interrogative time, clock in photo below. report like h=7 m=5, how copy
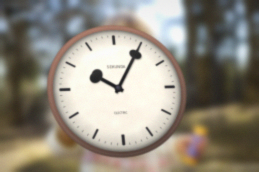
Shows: h=10 m=5
